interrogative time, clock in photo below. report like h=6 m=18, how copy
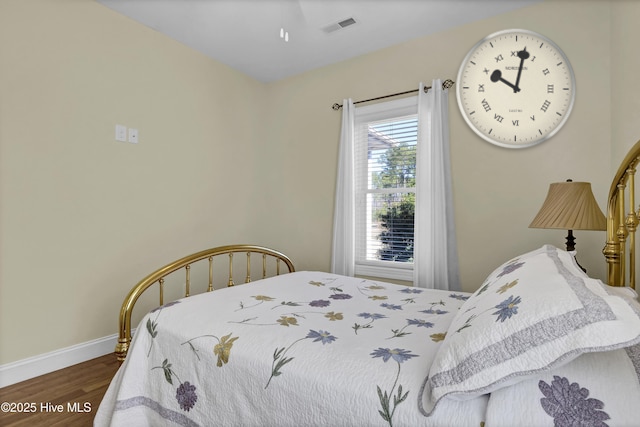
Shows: h=10 m=2
